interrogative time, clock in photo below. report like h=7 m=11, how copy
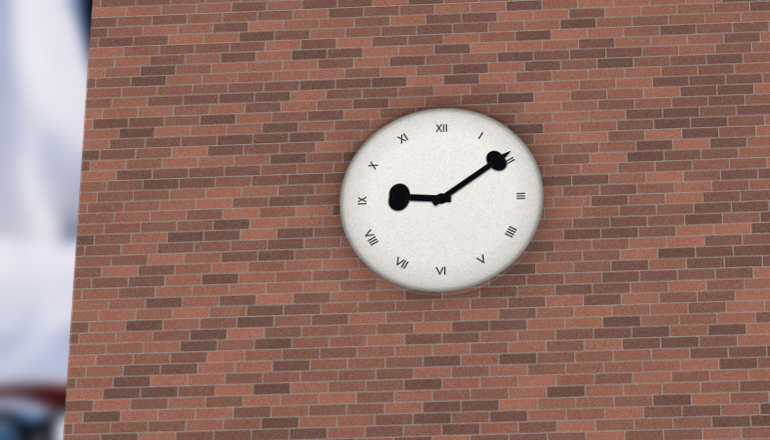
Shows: h=9 m=9
